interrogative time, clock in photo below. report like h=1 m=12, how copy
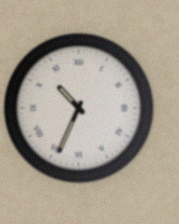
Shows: h=10 m=34
